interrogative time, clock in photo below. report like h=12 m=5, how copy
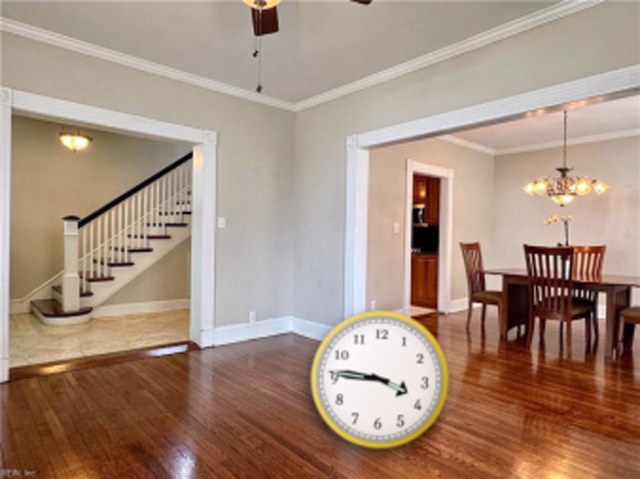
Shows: h=3 m=46
